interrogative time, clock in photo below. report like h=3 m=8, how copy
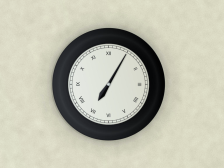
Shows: h=7 m=5
